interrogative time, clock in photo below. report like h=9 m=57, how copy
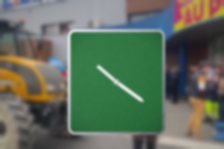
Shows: h=10 m=21
